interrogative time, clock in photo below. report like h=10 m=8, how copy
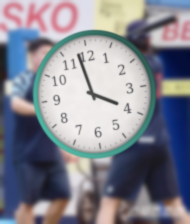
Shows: h=3 m=58
